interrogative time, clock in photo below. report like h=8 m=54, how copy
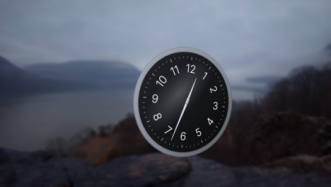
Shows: h=12 m=33
